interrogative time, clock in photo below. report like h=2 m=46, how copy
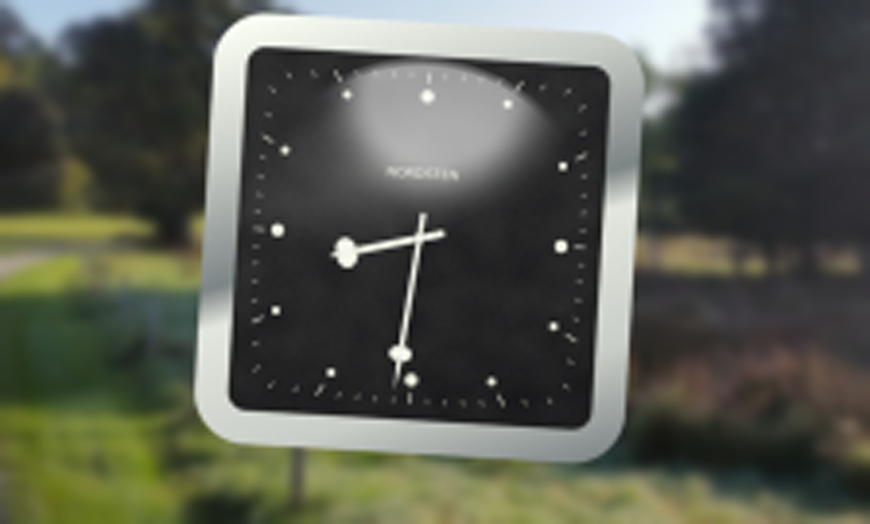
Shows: h=8 m=31
